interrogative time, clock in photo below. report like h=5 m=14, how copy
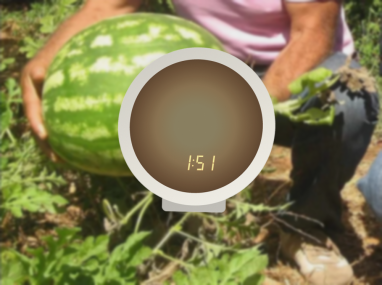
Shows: h=1 m=51
